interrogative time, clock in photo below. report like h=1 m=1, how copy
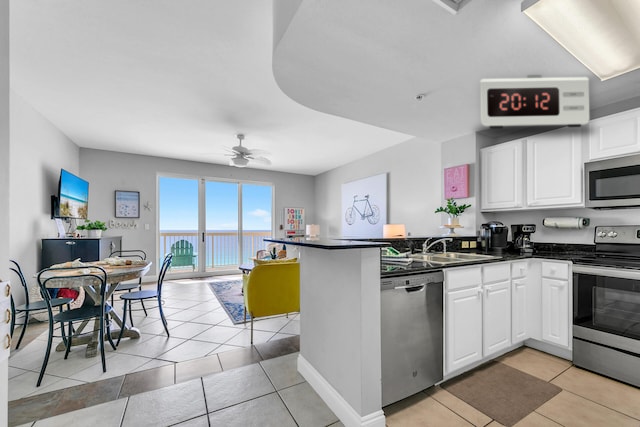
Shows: h=20 m=12
